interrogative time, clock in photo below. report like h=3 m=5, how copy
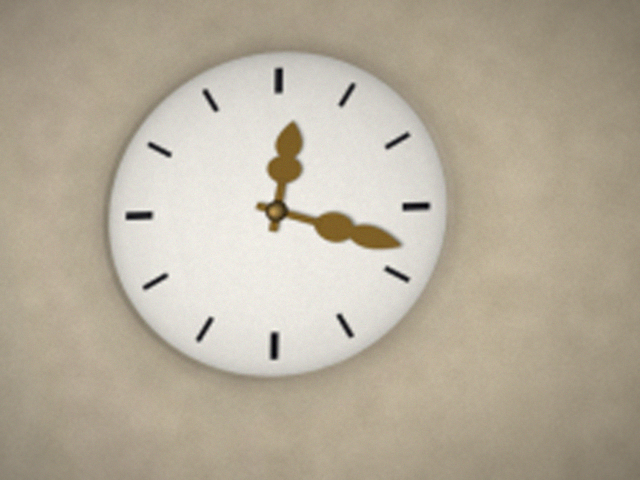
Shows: h=12 m=18
